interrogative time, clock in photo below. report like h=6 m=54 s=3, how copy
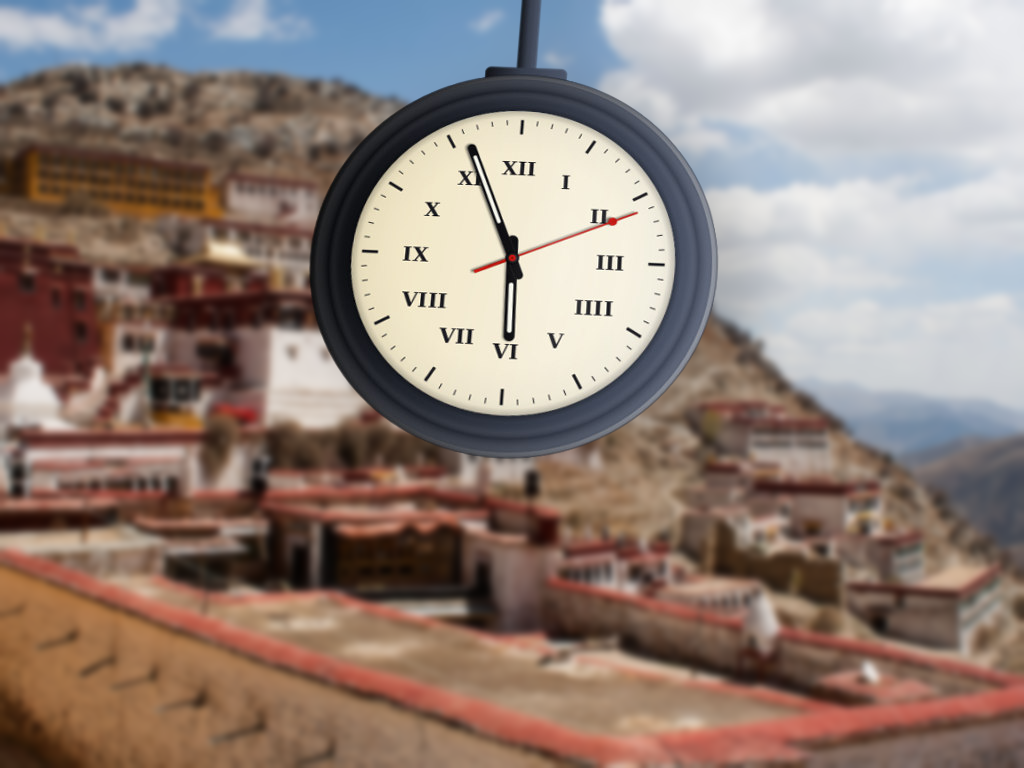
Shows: h=5 m=56 s=11
